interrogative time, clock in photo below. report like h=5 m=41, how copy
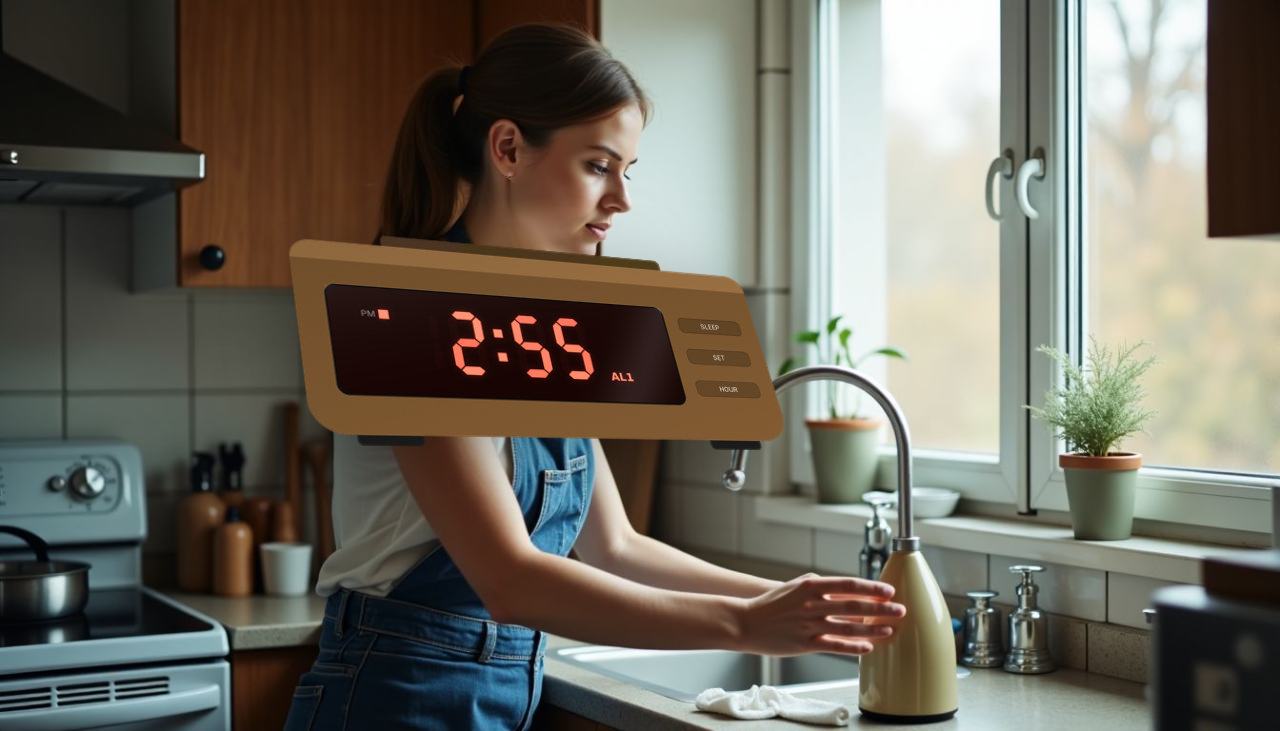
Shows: h=2 m=55
